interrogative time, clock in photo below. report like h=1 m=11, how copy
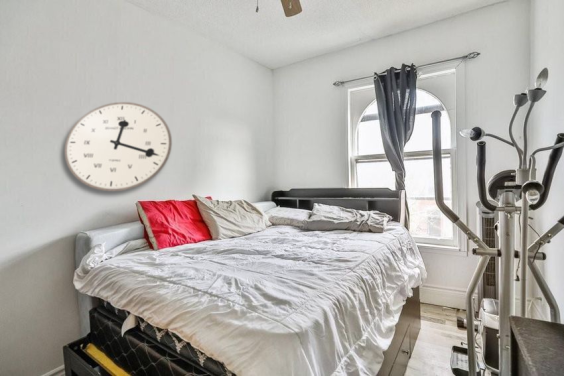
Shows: h=12 m=18
